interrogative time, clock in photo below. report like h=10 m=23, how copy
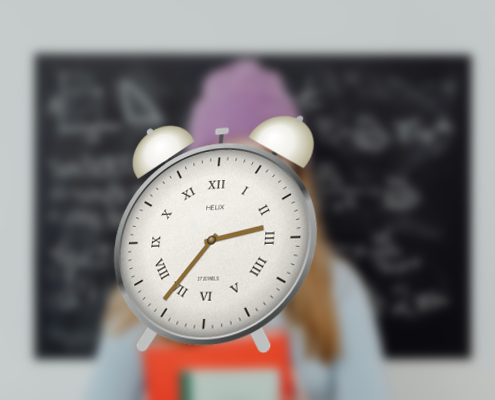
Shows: h=2 m=36
